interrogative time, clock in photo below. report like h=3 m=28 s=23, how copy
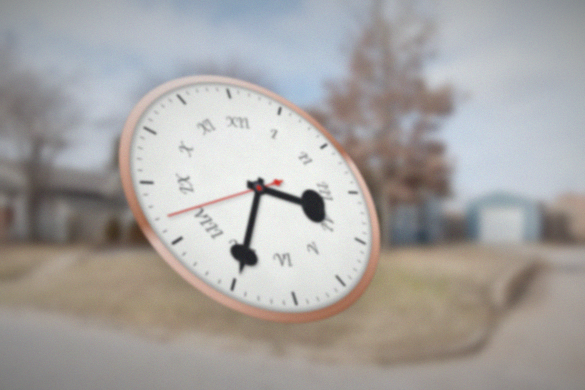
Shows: h=3 m=34 s=42
